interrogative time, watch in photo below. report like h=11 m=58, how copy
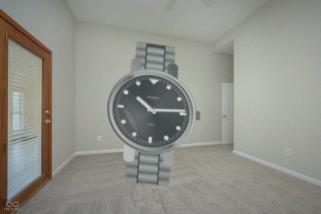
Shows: h=10 m=14
